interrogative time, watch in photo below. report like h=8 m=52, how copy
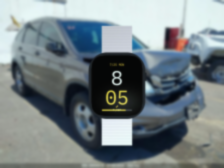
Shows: h=8 m=5
